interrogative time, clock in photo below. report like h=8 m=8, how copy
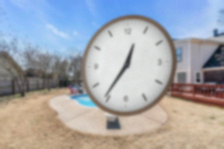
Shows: h=12 m=36
